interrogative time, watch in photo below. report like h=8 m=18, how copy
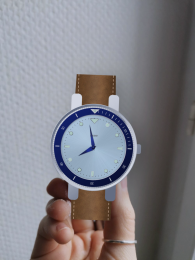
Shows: h=7 m=58
